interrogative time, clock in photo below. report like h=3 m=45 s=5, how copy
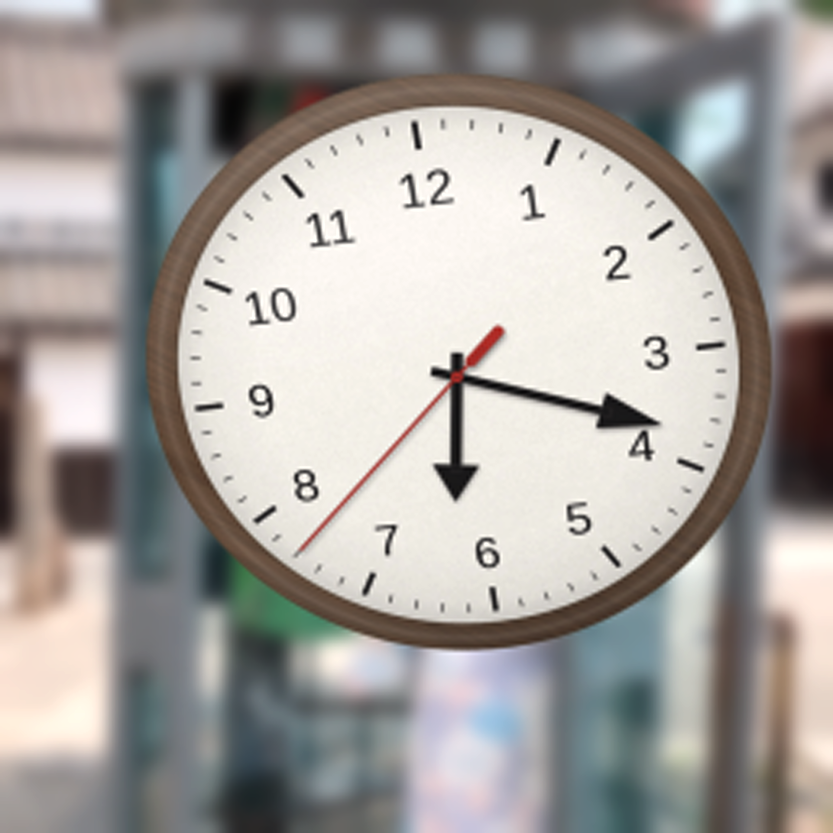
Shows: h=6 m=18 s=38
